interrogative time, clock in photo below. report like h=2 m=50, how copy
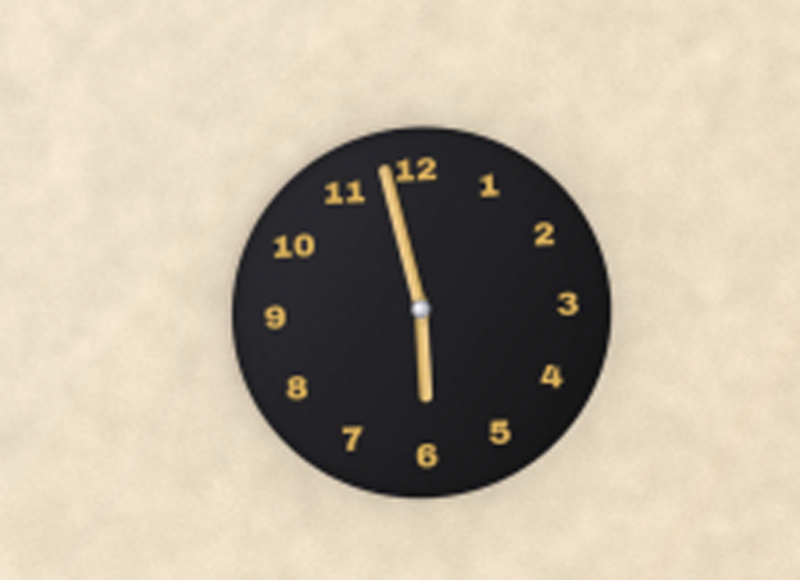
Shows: h=5 m=58
